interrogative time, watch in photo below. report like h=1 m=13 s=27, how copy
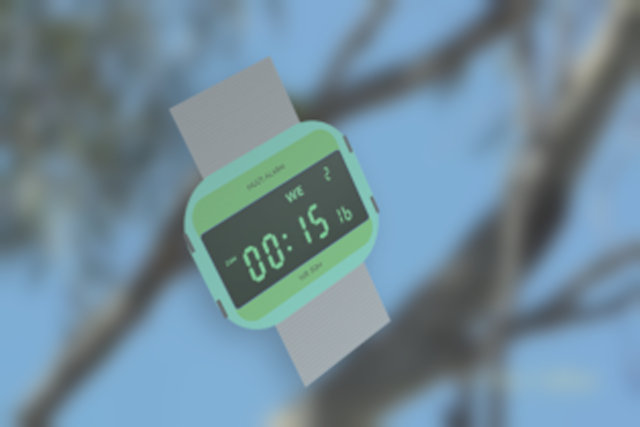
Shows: h=0 m=15 s=16
